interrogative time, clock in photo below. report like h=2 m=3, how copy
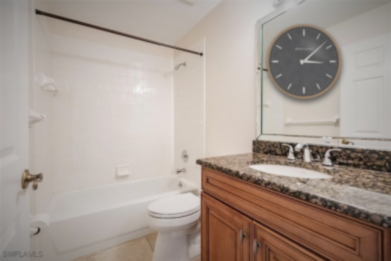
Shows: h=3 m=8
